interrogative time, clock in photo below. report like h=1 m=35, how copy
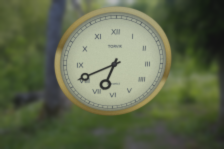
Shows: h=6 m=41
